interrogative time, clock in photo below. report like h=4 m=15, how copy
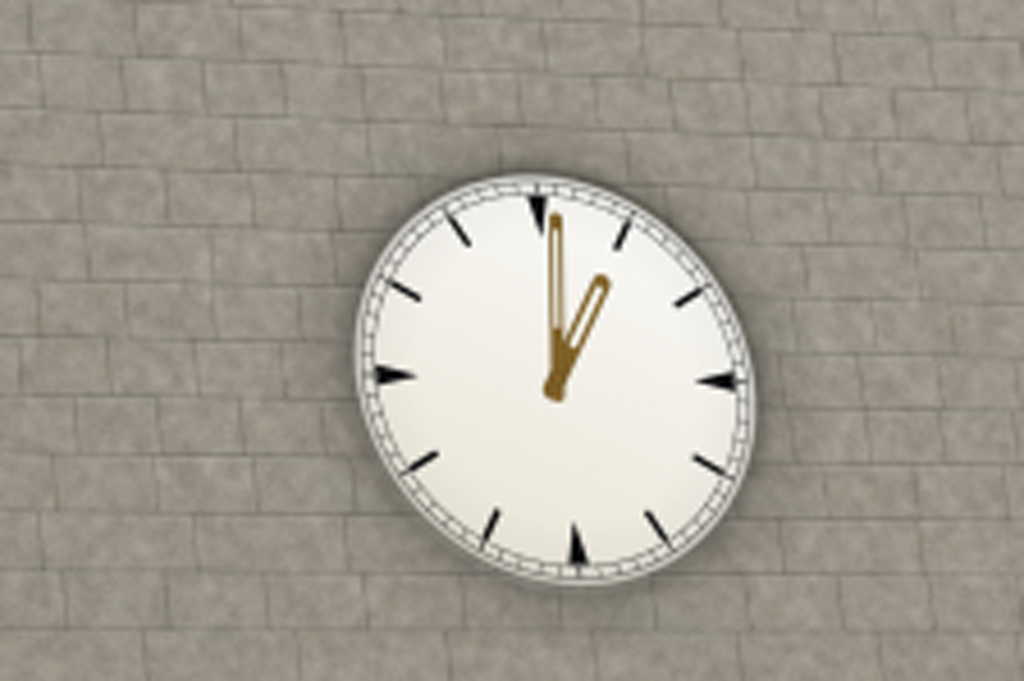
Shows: h=1 m=1
